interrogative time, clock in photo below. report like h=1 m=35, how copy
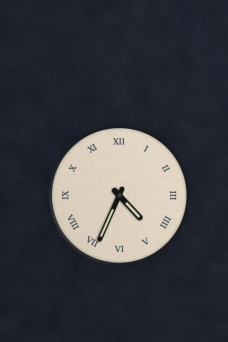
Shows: h=4 m=34
